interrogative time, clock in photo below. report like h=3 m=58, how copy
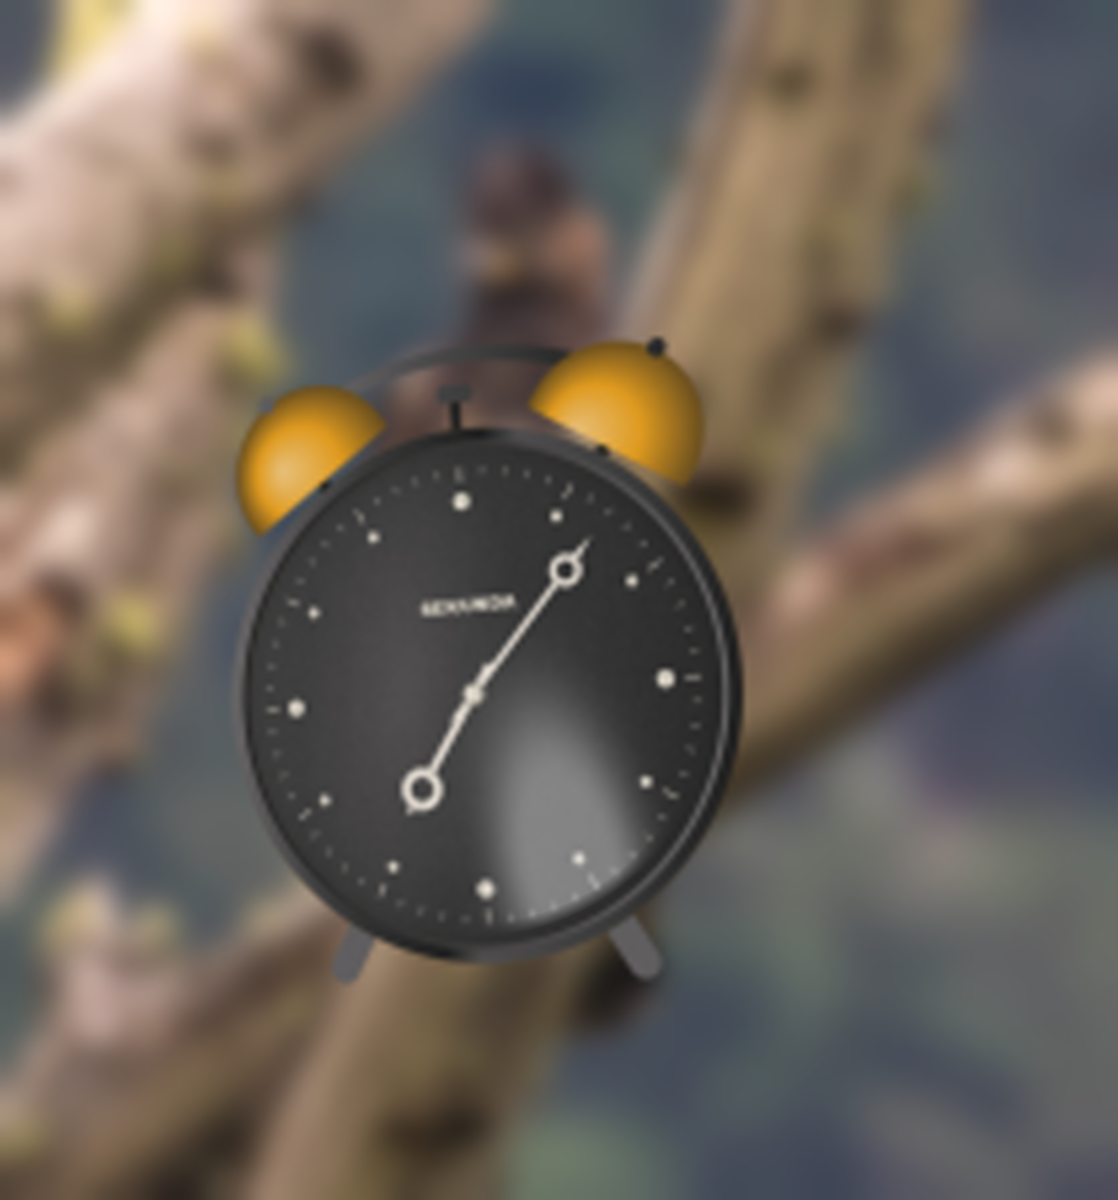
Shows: h=7 m=7
